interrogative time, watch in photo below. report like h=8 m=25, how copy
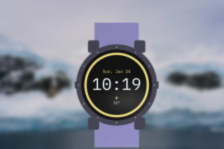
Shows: h=10 m=19
